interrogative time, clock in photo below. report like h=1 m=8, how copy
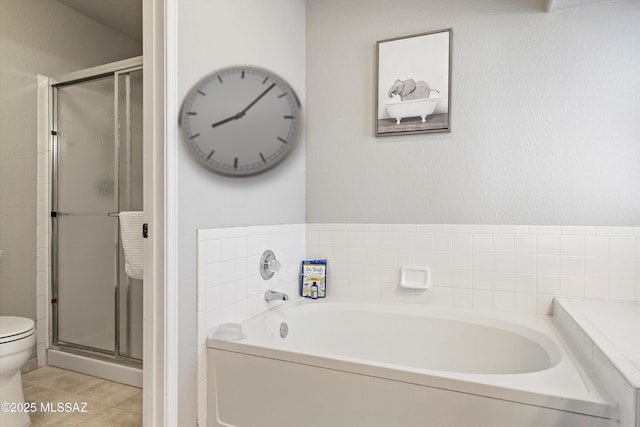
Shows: h=8 m=7
